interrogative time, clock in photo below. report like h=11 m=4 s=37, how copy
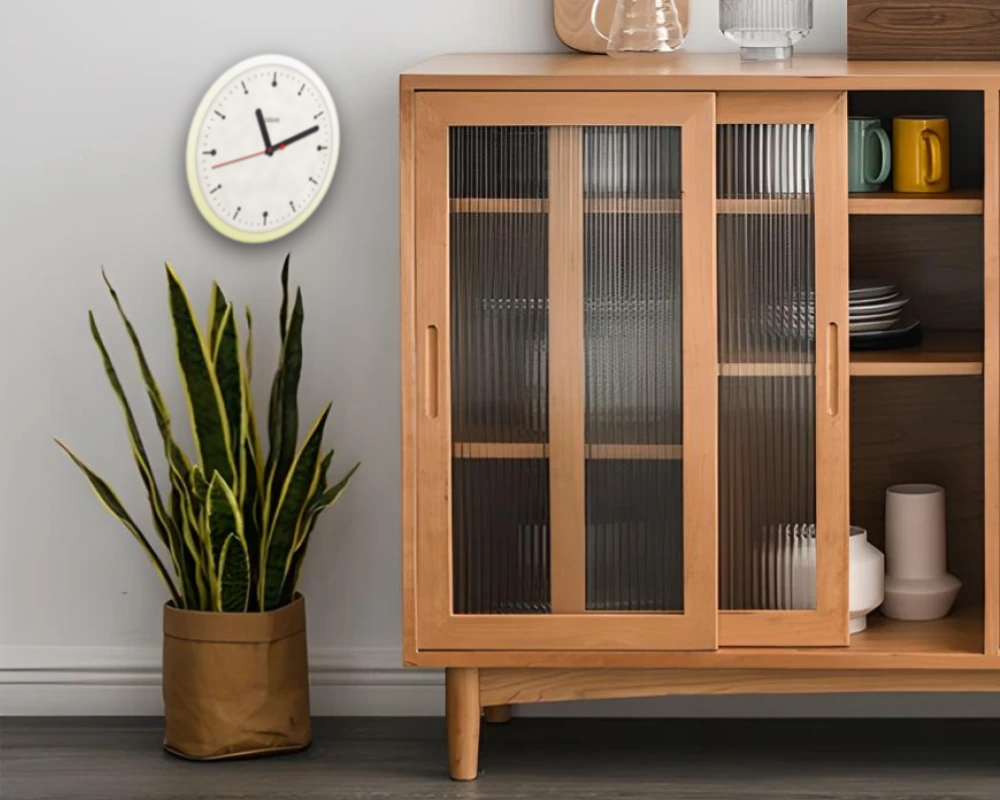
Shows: h=11 m=11 s=43
